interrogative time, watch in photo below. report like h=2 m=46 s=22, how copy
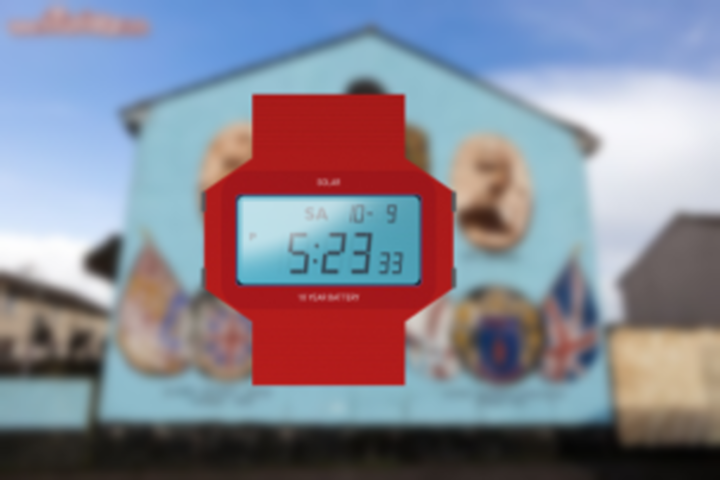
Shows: h=5 m=23 s=33
